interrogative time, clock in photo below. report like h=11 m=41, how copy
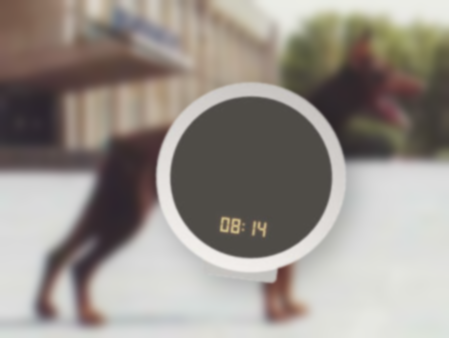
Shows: h=8 m=14
